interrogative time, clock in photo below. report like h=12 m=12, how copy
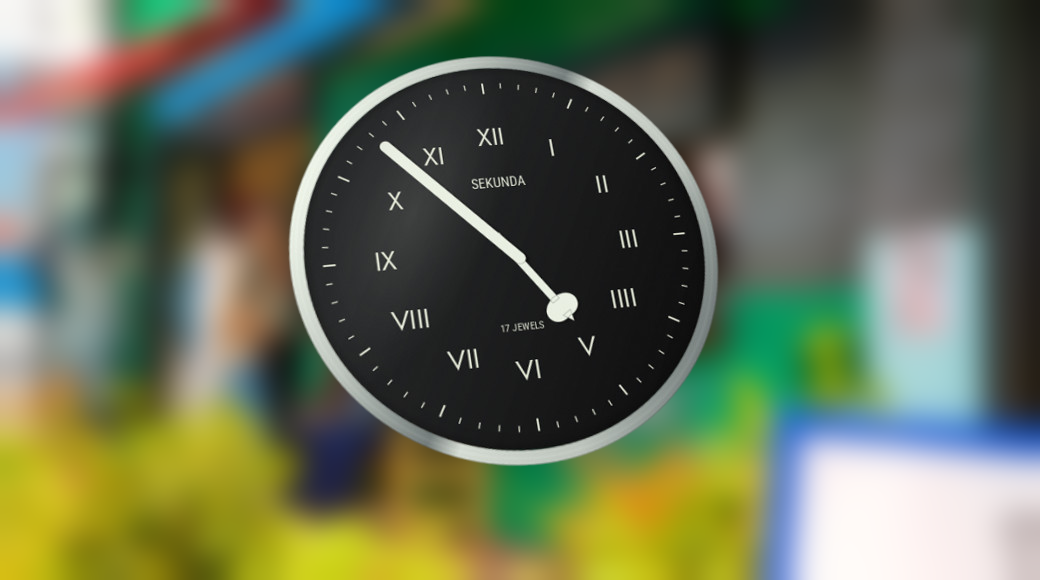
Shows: h=4 m=53
